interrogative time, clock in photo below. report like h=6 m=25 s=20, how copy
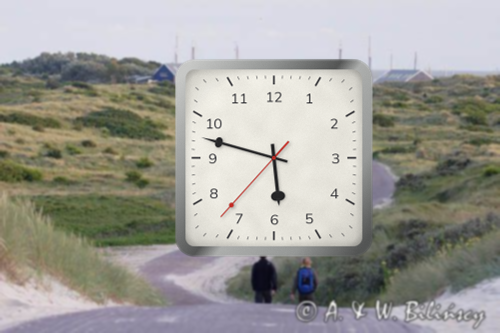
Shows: h=5 m=47 s=37
